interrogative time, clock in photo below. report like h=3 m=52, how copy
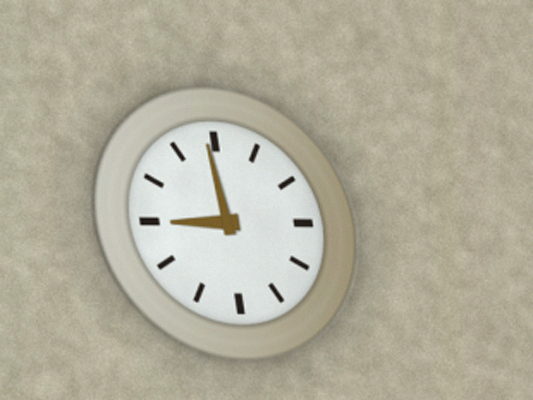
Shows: h=8 m=59
